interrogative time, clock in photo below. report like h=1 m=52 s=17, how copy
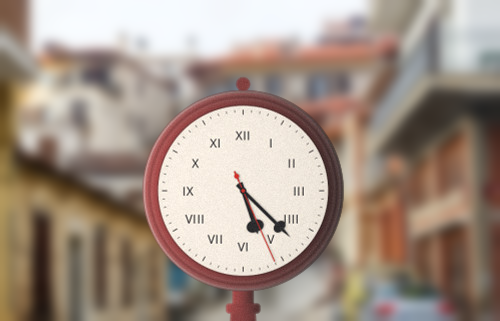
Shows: h=5 m=22 s=26
